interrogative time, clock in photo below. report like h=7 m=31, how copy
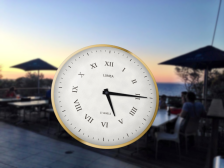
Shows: h=5 m=15
